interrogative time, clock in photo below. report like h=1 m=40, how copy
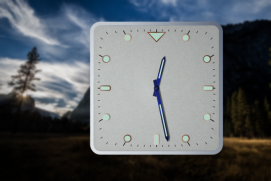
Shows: h=12 m=28
